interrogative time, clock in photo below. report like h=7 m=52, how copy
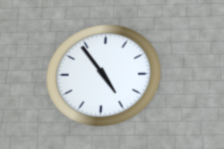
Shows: h=4 m=54
